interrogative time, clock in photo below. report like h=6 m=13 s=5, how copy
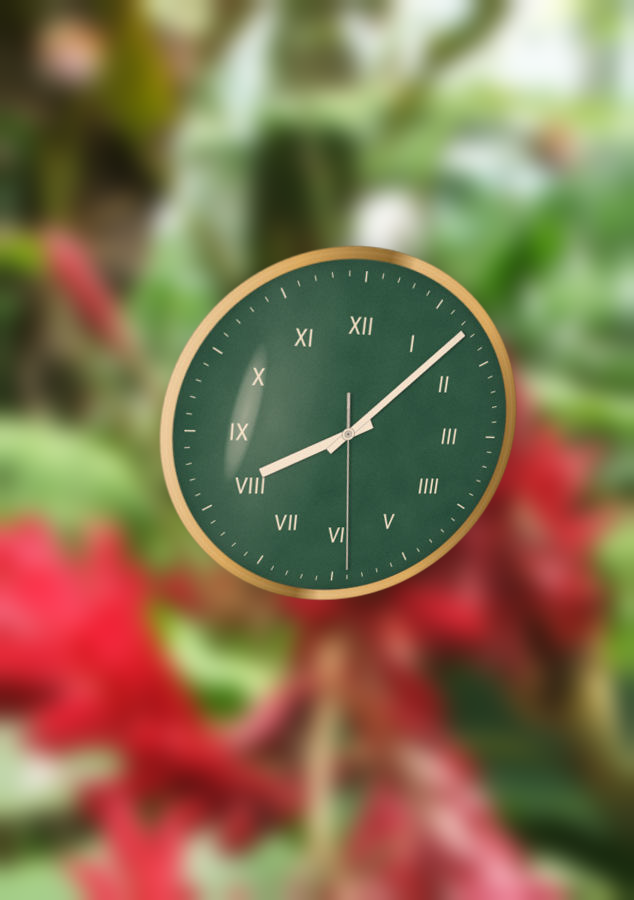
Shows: h=8 m=7 s=29
